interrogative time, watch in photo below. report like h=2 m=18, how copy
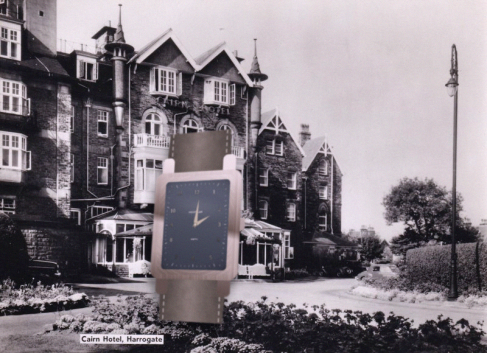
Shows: h=2 m=1
